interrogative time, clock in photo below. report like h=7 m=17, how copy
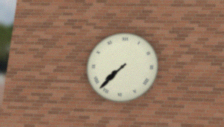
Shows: h=7 m=37
